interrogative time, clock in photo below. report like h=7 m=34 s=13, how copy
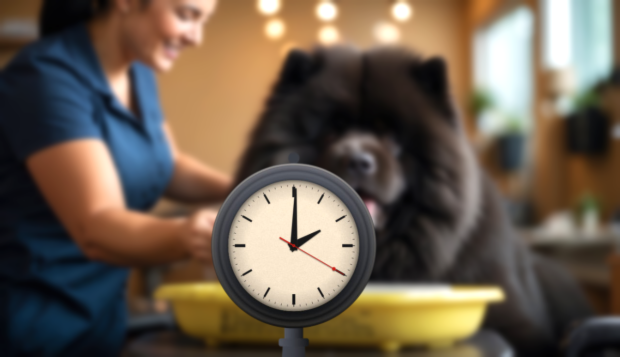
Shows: h=2 m=0 s=20
